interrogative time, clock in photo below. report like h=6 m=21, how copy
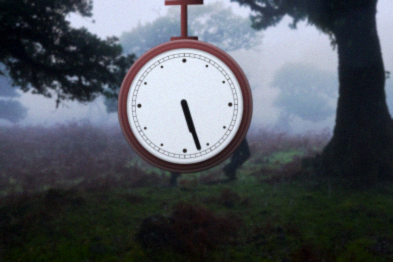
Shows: h=5 m=27
